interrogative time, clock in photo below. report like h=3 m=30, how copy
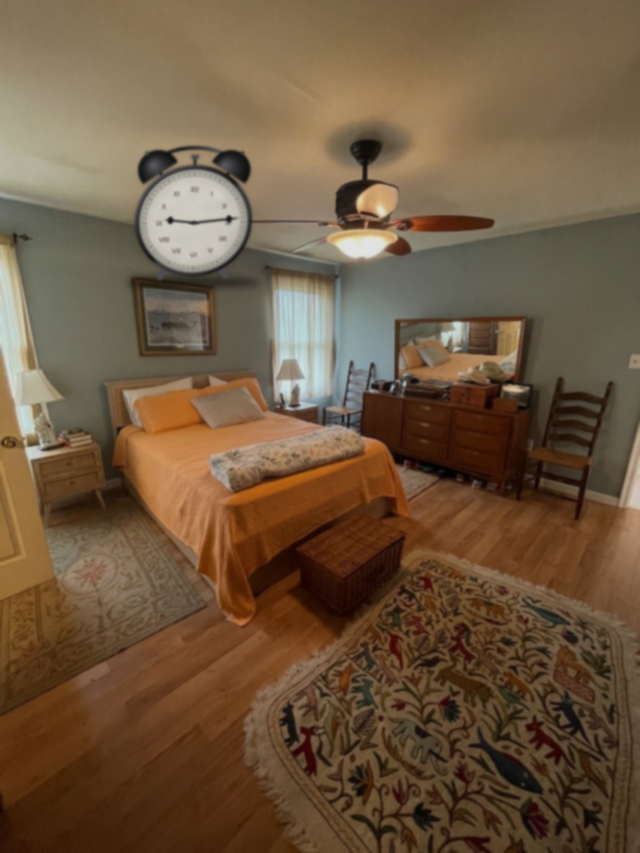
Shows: h=9 m=14
